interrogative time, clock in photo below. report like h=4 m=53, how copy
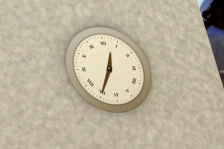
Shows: h=12 m=35
